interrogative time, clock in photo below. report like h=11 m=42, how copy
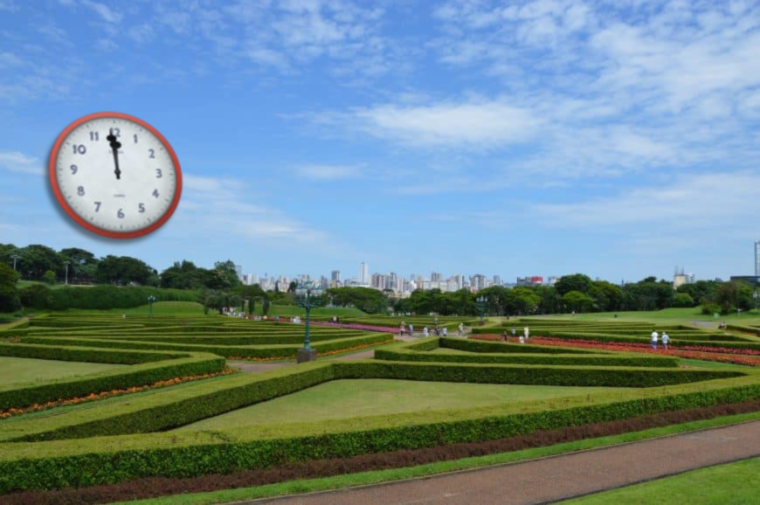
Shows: h=11 m=59
